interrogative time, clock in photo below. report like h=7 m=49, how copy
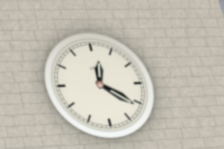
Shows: h=12 m=21
